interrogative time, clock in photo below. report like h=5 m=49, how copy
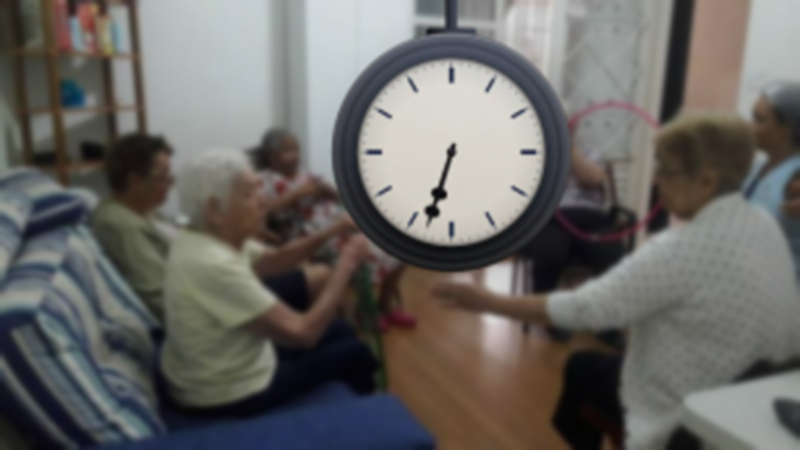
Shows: h=6 m=33
